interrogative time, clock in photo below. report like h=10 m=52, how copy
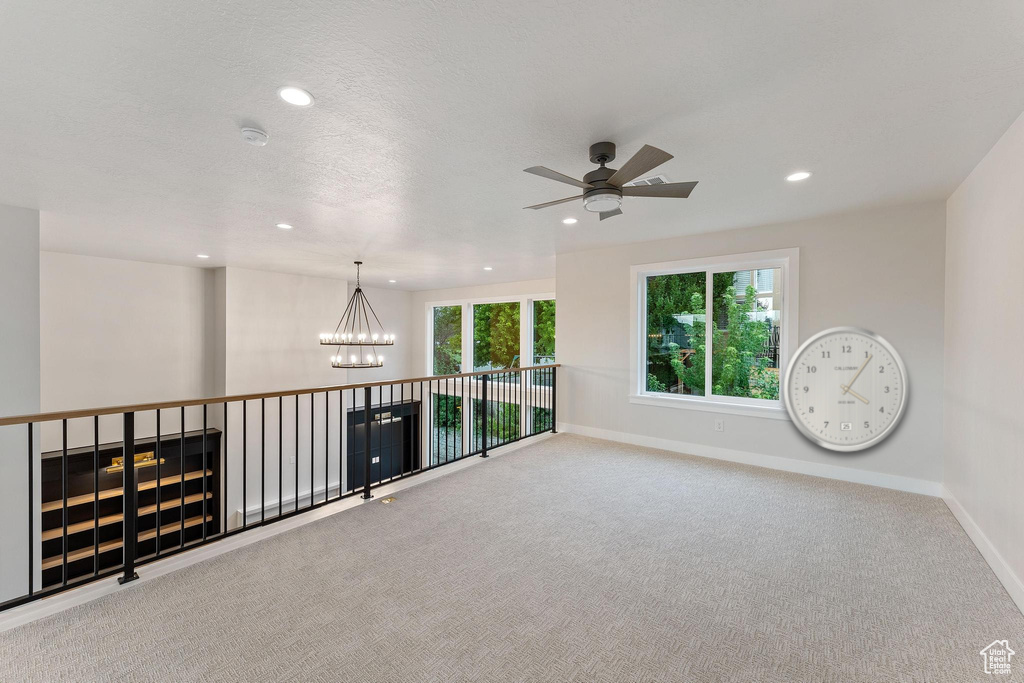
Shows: h=4 m=6
